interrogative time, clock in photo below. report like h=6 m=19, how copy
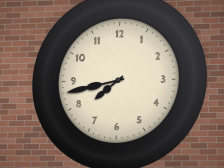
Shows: h=7 m=43
